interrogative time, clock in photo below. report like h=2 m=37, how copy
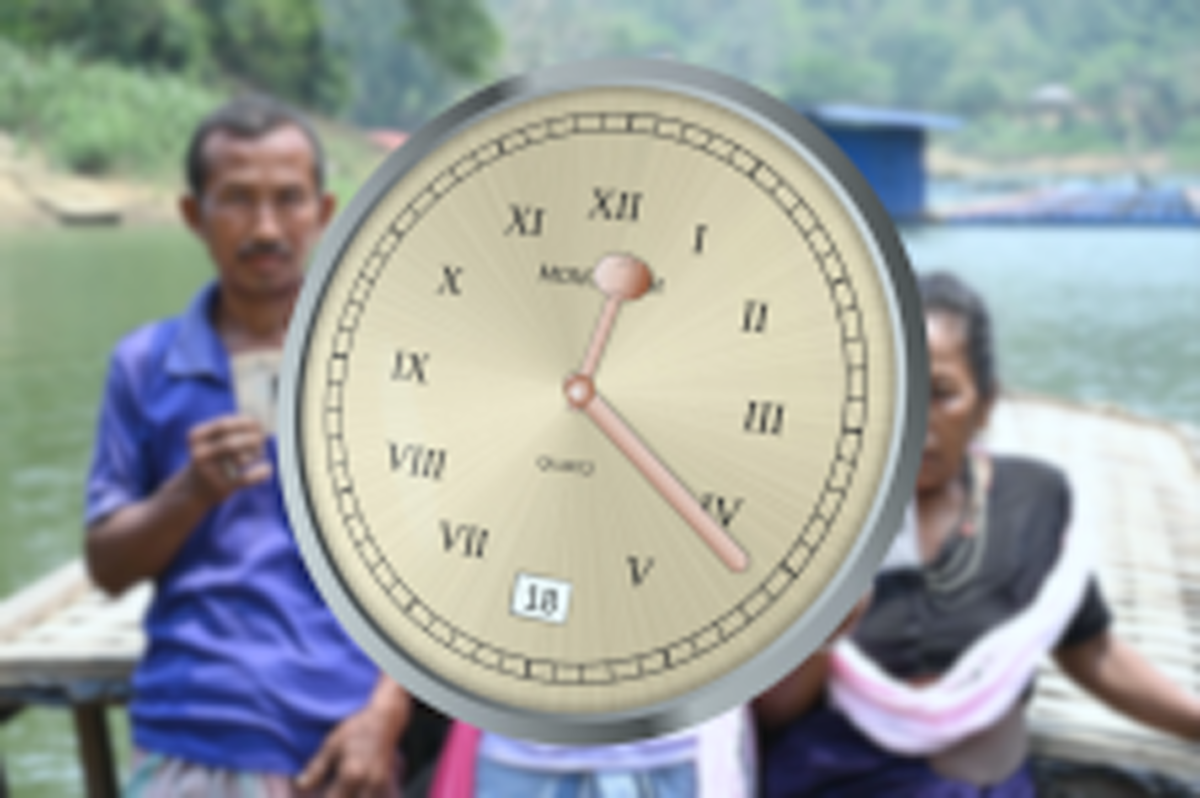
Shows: h=12 m=21
